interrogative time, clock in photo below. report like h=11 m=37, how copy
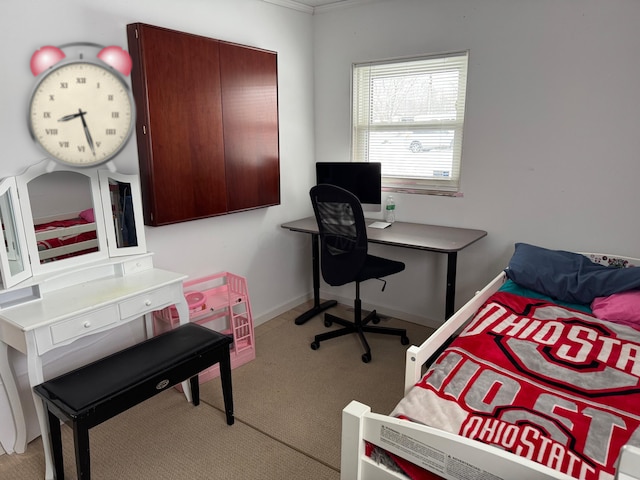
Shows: h=8 m=27
